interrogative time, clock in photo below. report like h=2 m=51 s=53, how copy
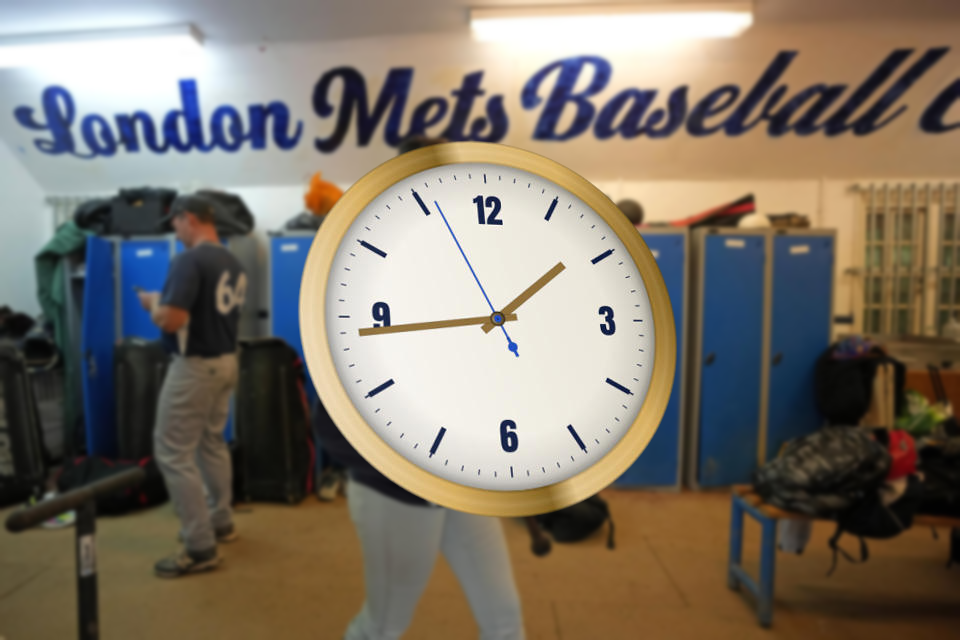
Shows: h=1 m=43 s=56
